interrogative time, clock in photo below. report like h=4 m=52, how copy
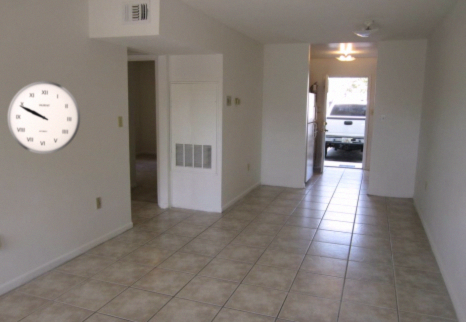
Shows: h=9 m=49
